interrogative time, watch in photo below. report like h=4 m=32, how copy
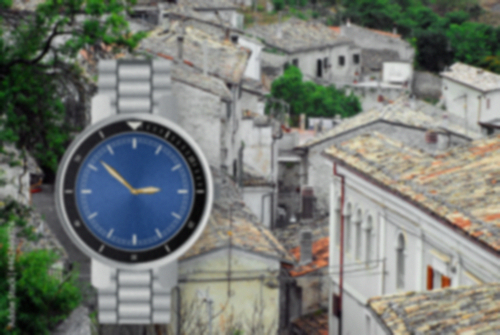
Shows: h=2 m=52
